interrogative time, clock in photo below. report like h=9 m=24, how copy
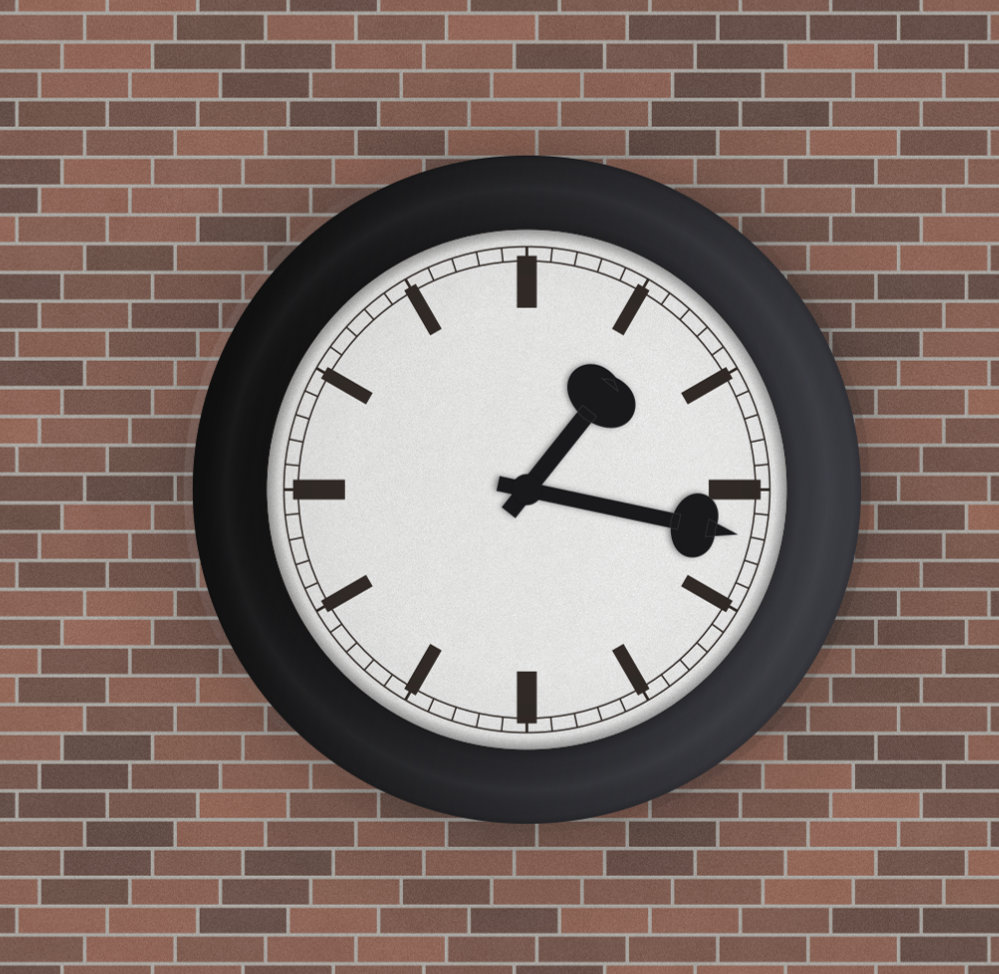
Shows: h=1 m=17
